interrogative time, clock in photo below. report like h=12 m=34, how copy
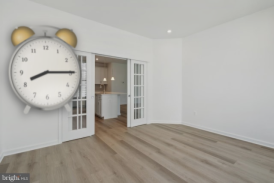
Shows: h=8 m=15
